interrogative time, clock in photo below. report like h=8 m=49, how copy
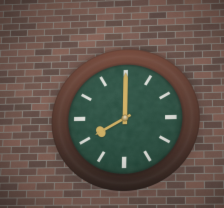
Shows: h=8 m=0
